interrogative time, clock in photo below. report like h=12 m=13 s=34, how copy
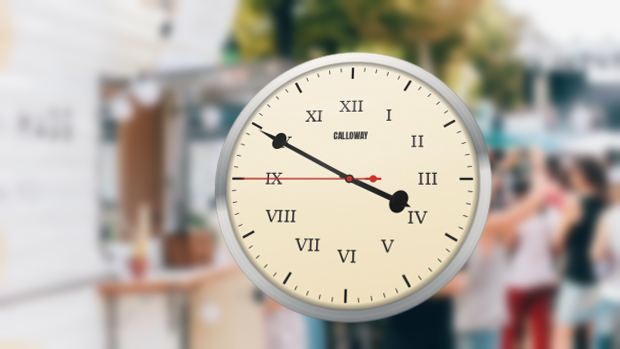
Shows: h=3 m=49 s=45
